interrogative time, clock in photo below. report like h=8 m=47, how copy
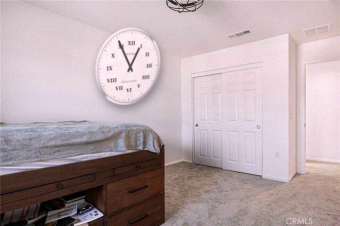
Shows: h=12 m=55
